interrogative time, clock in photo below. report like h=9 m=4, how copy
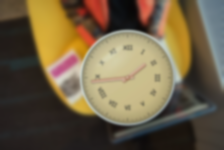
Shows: h=1 m=44
